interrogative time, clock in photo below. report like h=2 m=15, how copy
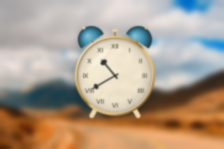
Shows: h=10 m=40
